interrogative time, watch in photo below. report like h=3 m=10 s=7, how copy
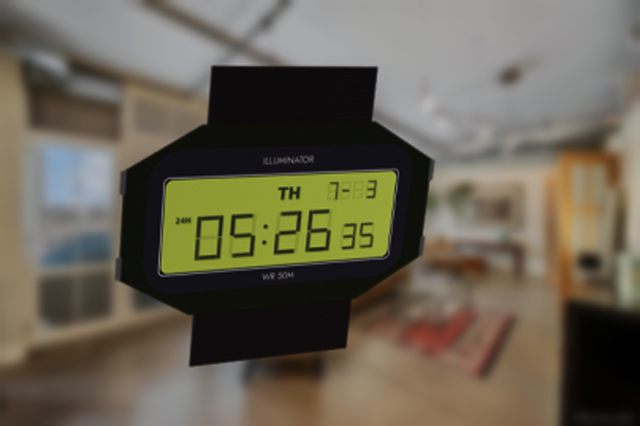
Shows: h=5 m=26 s=35
